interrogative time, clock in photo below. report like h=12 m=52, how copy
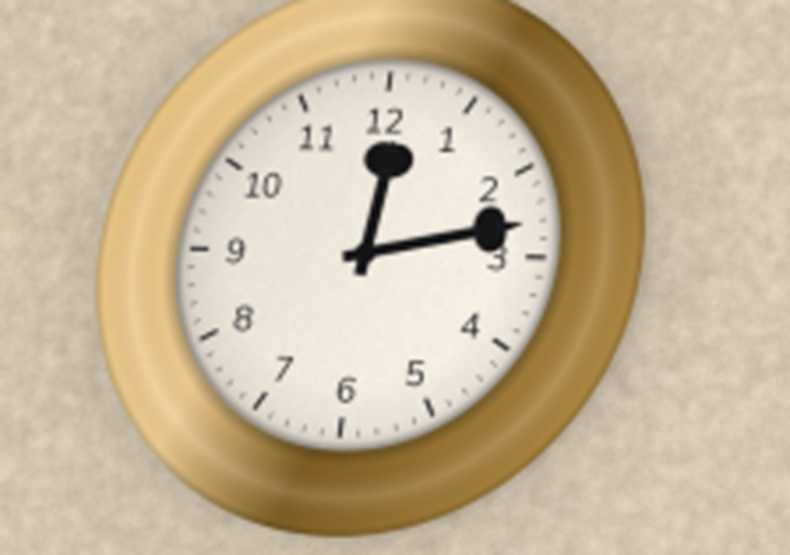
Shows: h=12 m=13
